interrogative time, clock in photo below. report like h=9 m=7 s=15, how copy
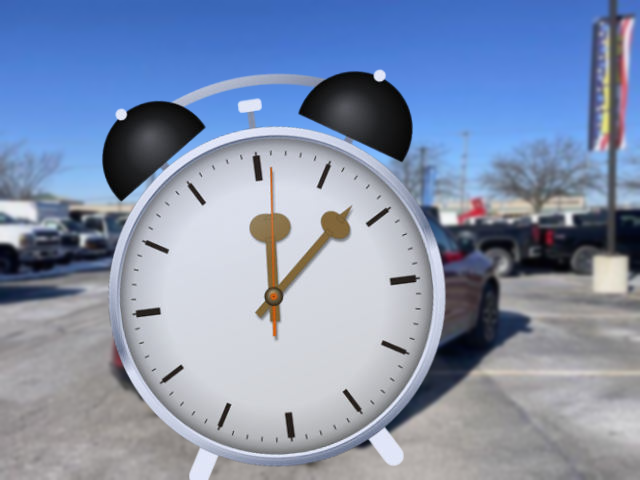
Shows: h=12 m=8 s=1
